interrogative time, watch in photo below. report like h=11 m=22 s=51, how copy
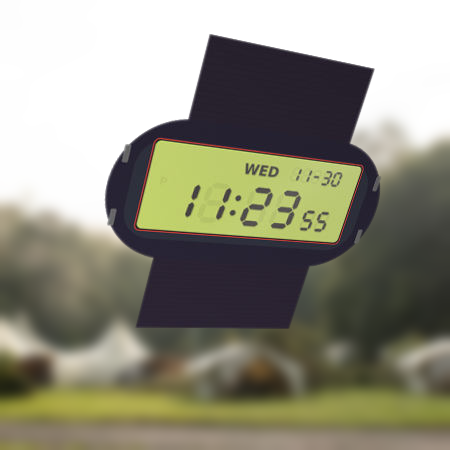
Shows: h=11 m=23 s=55
